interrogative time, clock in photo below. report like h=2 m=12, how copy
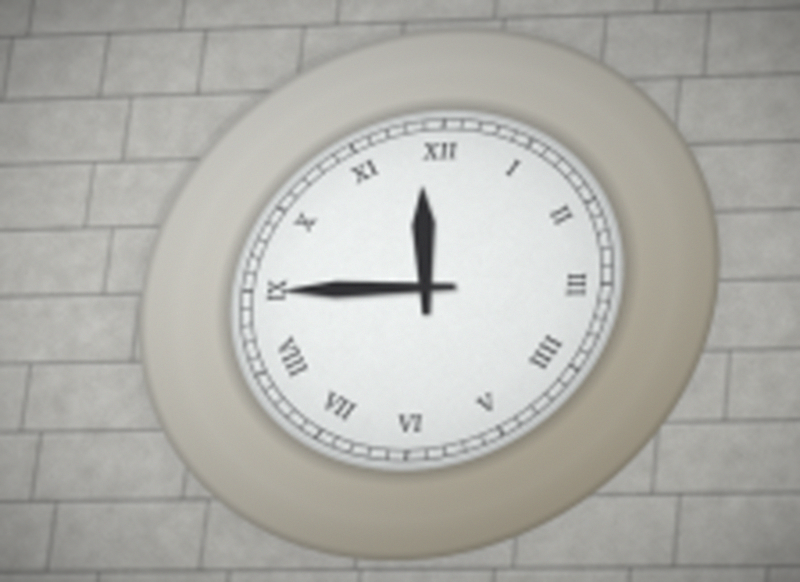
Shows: h=11 m=45
